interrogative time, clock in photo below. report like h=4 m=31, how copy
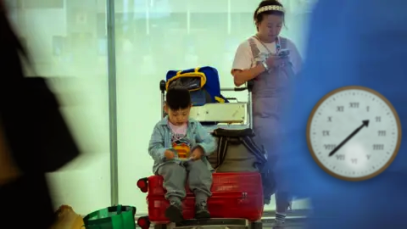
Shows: h=1 m=38
